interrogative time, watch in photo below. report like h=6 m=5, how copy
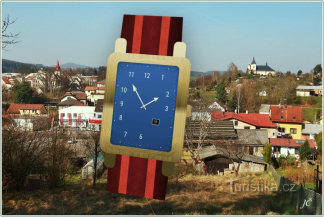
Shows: h=1 m=54
